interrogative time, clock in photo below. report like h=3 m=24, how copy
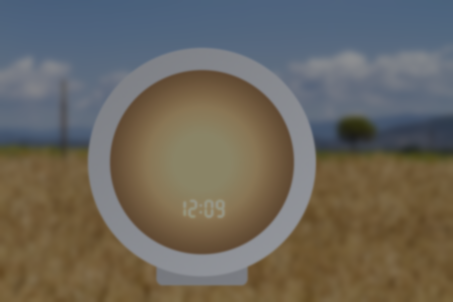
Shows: h=12 m=9
